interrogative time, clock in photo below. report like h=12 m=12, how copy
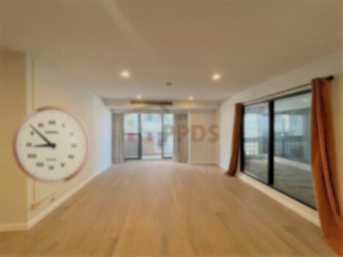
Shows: h=8 m=52
